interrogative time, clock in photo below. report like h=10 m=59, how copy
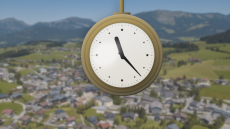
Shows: h=11 m=23
